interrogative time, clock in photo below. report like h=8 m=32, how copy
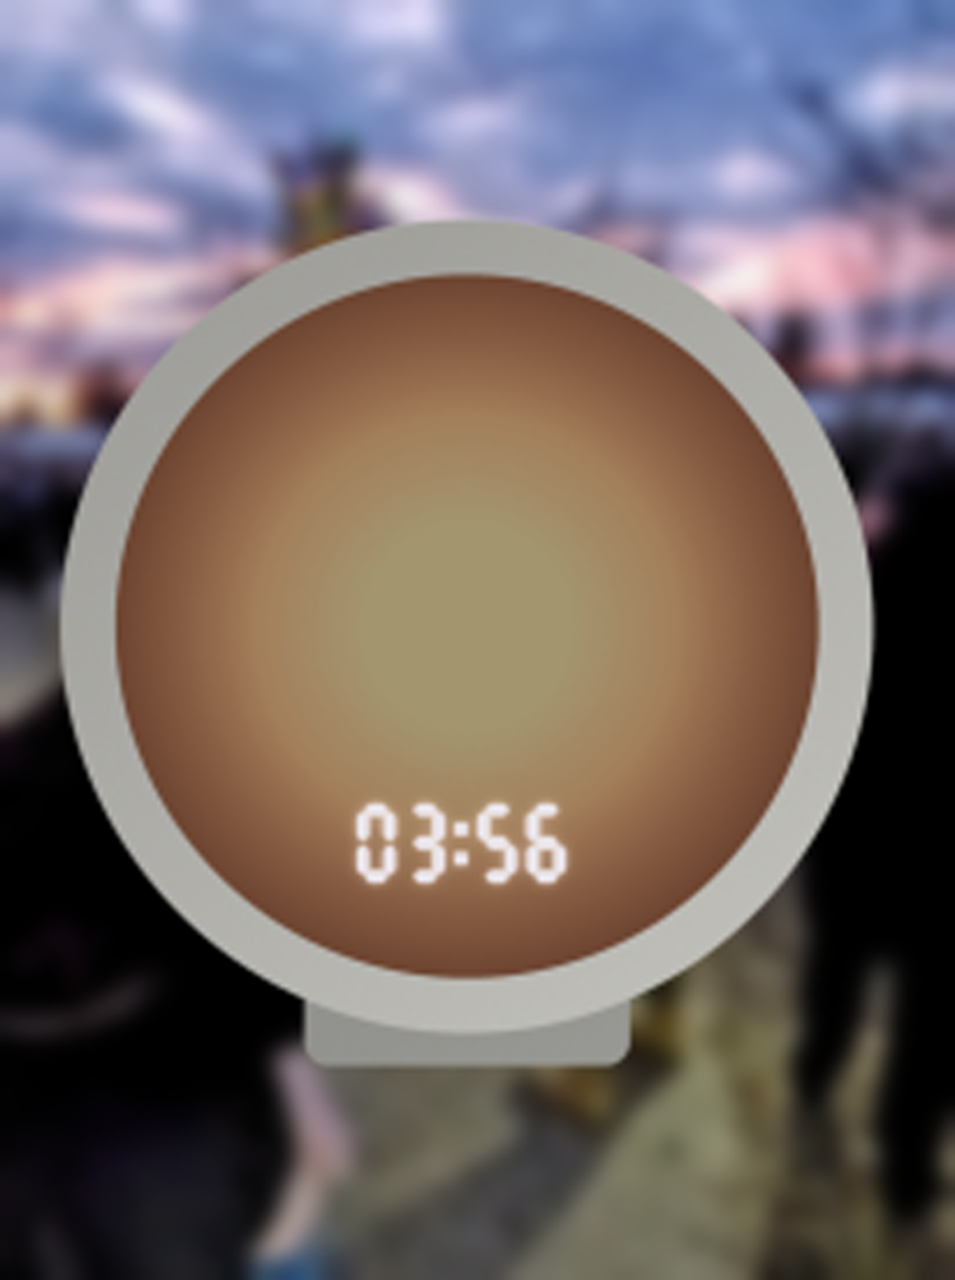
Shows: h=3 m=56
